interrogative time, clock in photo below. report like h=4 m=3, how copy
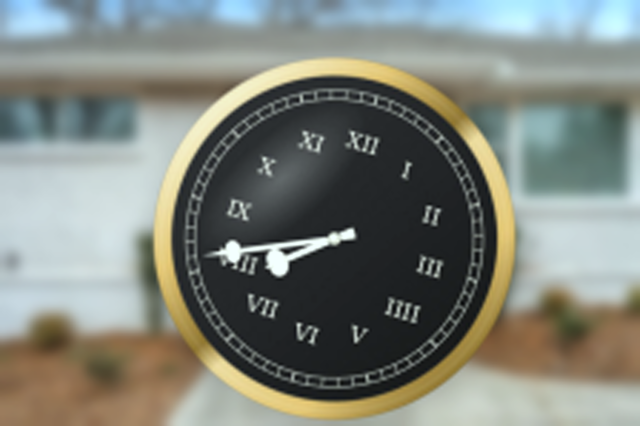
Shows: h=7 m=41
